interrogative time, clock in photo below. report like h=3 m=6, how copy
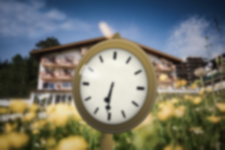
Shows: h=6 m=31
